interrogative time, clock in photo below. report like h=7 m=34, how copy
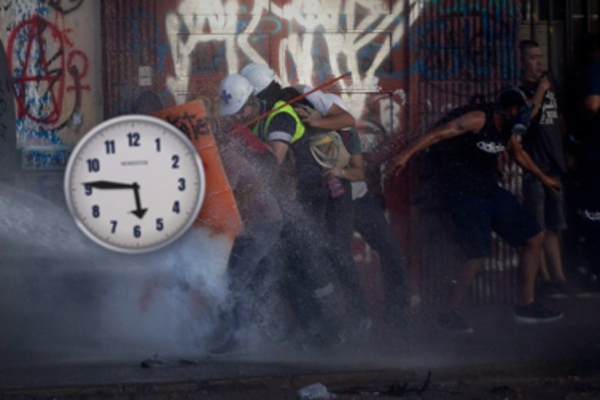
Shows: h=5 m=46
